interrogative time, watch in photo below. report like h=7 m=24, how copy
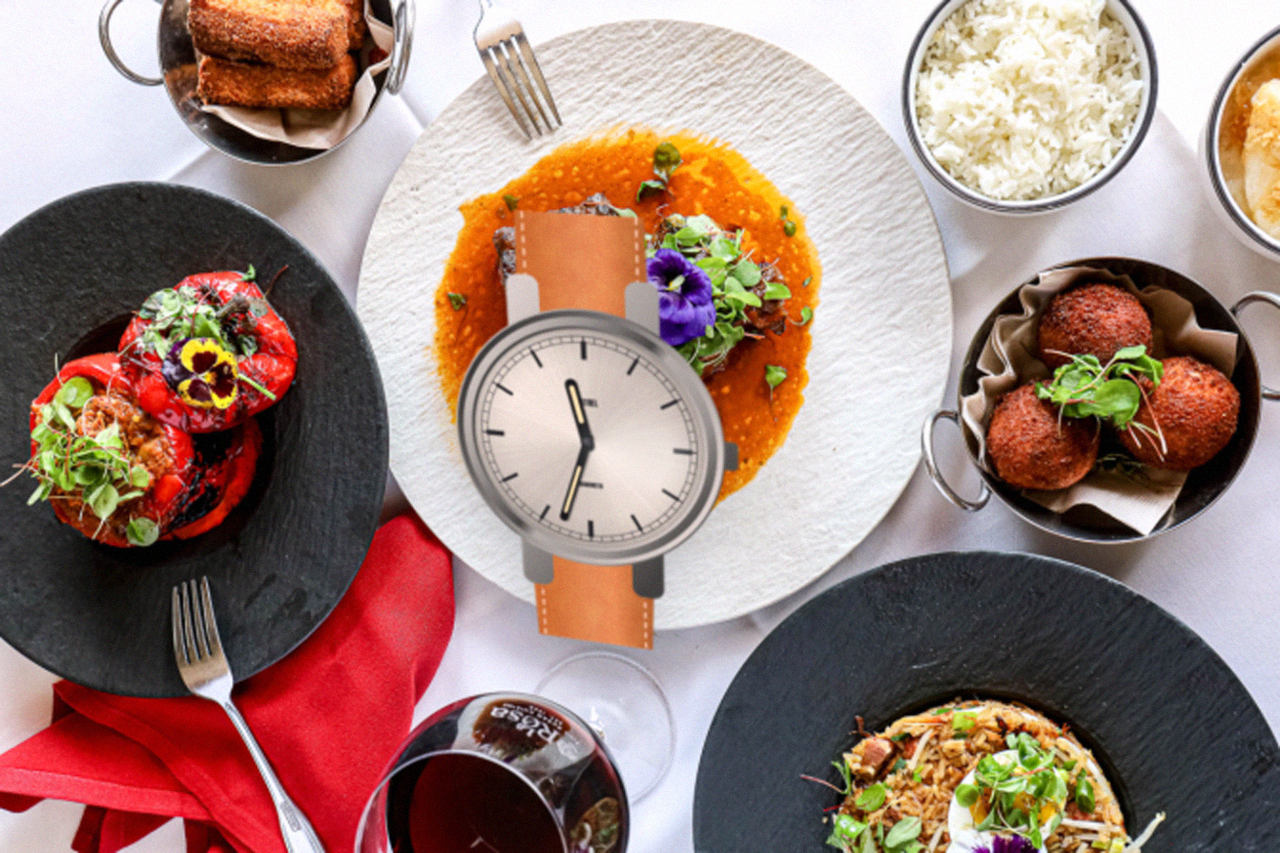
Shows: h=11 m=33
